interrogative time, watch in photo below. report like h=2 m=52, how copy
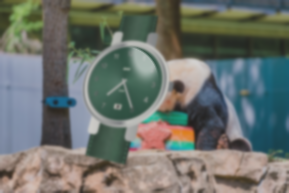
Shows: h=7 m=25
